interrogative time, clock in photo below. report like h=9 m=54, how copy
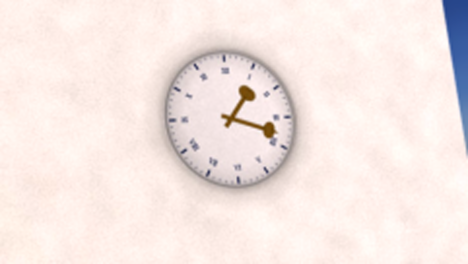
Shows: h=1 m=18
